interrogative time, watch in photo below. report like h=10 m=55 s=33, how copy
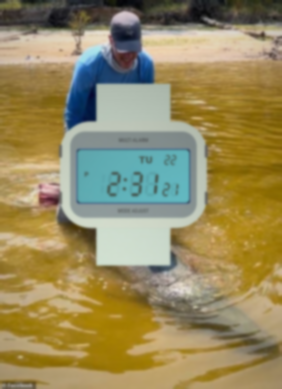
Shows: h=2 m=31 s=21
